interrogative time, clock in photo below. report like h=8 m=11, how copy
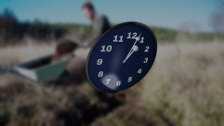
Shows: h=1 m=3
